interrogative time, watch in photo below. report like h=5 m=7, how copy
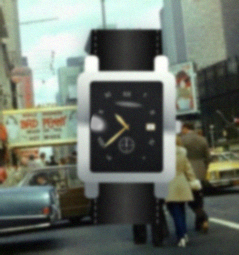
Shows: h=10 m=38
